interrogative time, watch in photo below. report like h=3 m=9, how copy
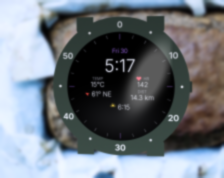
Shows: h=5 m=17
